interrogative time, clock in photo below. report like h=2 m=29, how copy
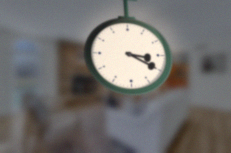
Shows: h=3 m=20
